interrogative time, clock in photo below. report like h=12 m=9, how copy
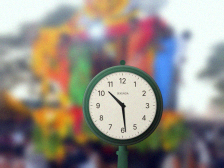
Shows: h=10 m=29
